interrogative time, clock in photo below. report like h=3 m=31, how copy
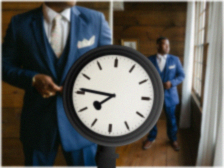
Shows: h=7 m=46
